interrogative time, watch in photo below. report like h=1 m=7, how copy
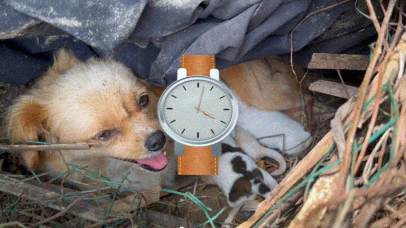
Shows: h=4 m=2
